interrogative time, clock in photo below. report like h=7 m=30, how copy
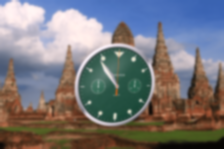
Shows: h=10 m=54
